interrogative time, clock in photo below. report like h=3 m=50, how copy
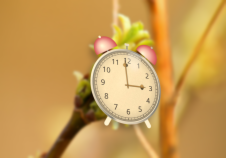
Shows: h=2 m=59
